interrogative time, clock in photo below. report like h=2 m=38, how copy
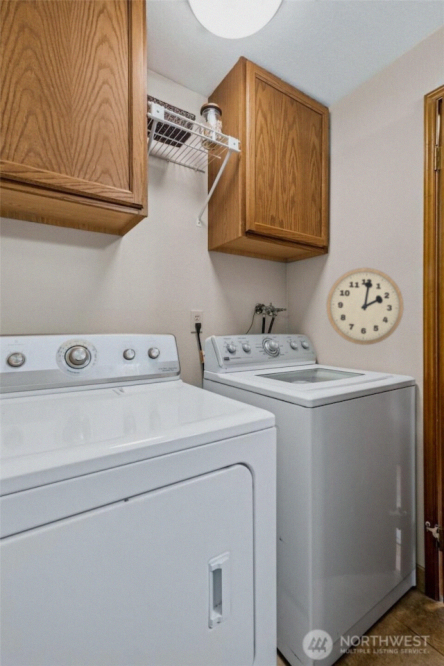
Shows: h=2 m=1
